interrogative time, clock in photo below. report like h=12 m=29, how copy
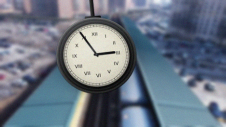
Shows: h=2 m=55
